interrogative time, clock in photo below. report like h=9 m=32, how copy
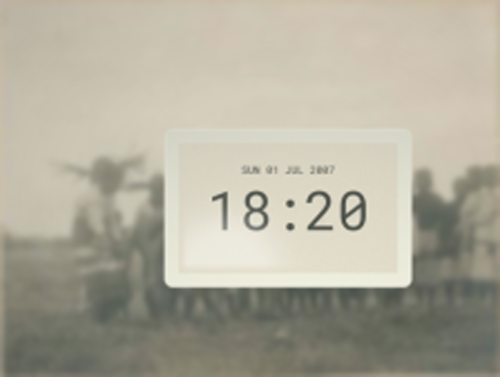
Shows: h=18 m=20
